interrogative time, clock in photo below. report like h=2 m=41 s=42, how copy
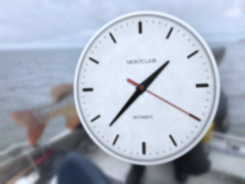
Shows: h=1 m=37 s=20
